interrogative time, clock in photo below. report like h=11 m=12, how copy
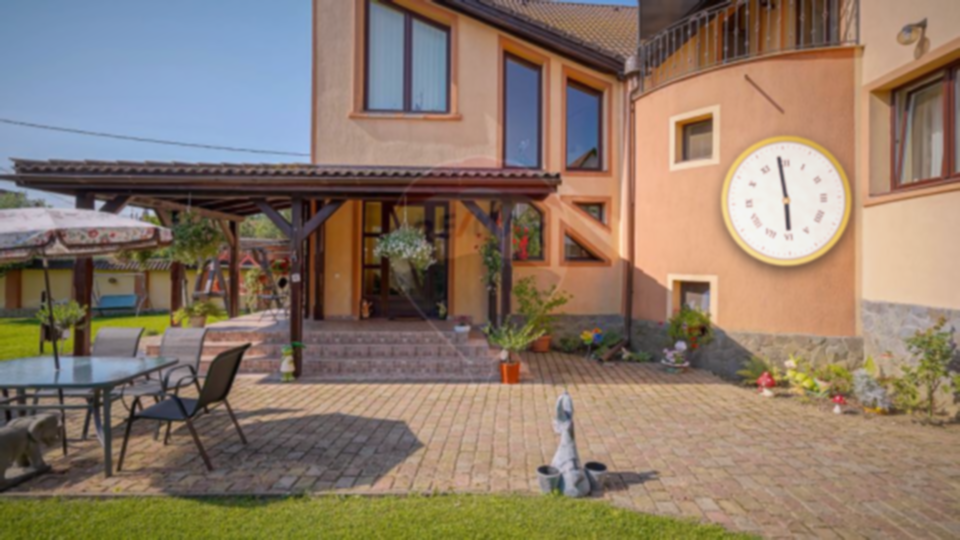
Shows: h=5 m=59
